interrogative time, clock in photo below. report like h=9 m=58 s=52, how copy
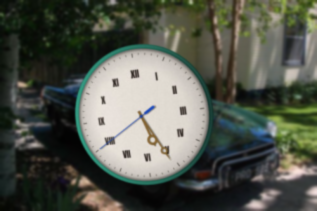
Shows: h=5 m=25 s=40
